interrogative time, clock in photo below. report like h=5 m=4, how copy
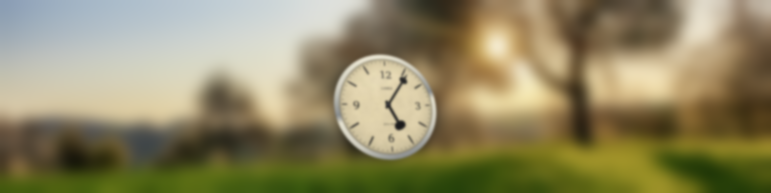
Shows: h=5 m=6
